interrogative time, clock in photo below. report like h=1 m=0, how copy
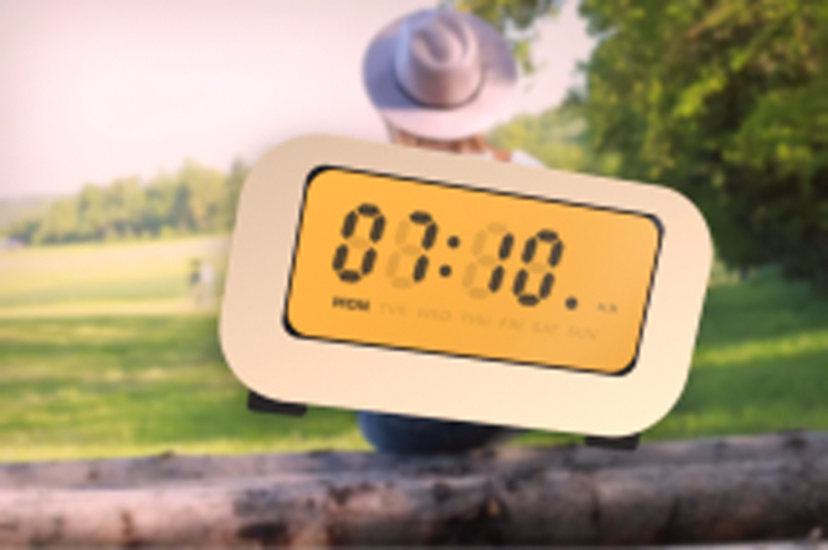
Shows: h=7 m=10
